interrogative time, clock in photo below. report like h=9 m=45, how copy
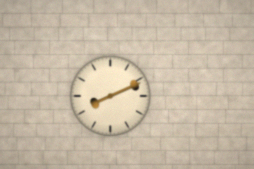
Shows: h=8 m=11
